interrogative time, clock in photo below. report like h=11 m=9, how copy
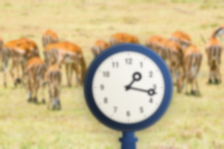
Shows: h=1 m=17
